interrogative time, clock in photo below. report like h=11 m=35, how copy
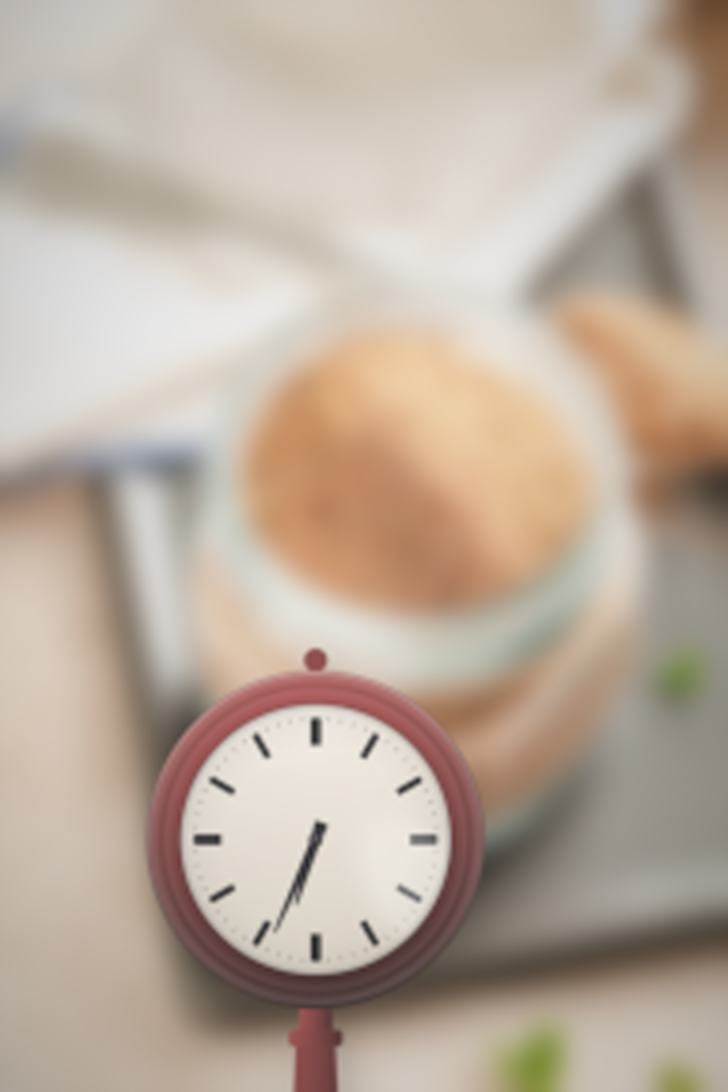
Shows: h=6 m=34
